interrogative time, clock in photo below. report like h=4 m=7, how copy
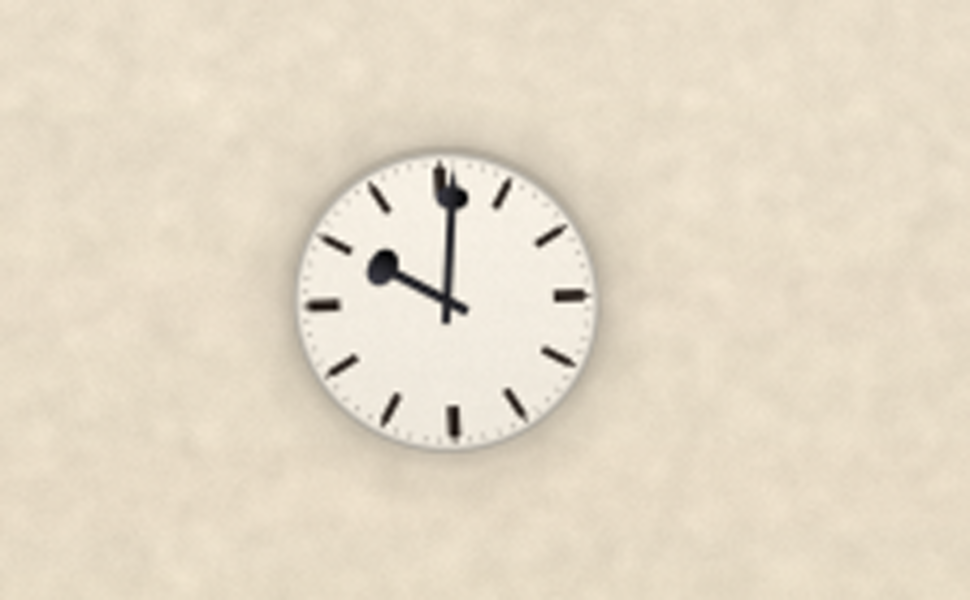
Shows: h=10 m=1
